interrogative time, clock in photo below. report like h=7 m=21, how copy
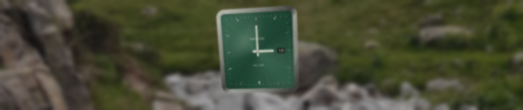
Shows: h=3 m=0
